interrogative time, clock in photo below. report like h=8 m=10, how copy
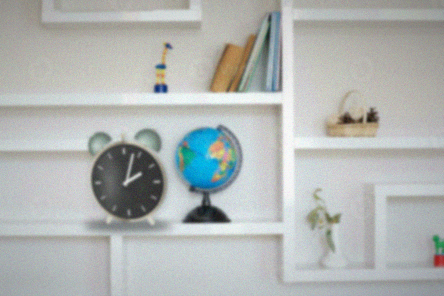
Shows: h=2 m=3
